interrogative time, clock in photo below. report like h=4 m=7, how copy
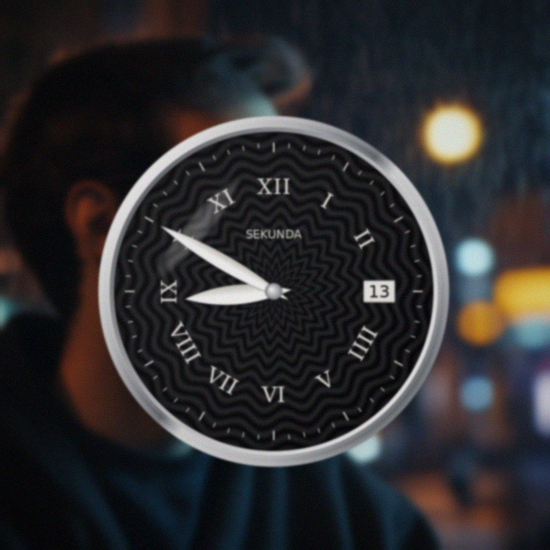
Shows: h=8 m=50
